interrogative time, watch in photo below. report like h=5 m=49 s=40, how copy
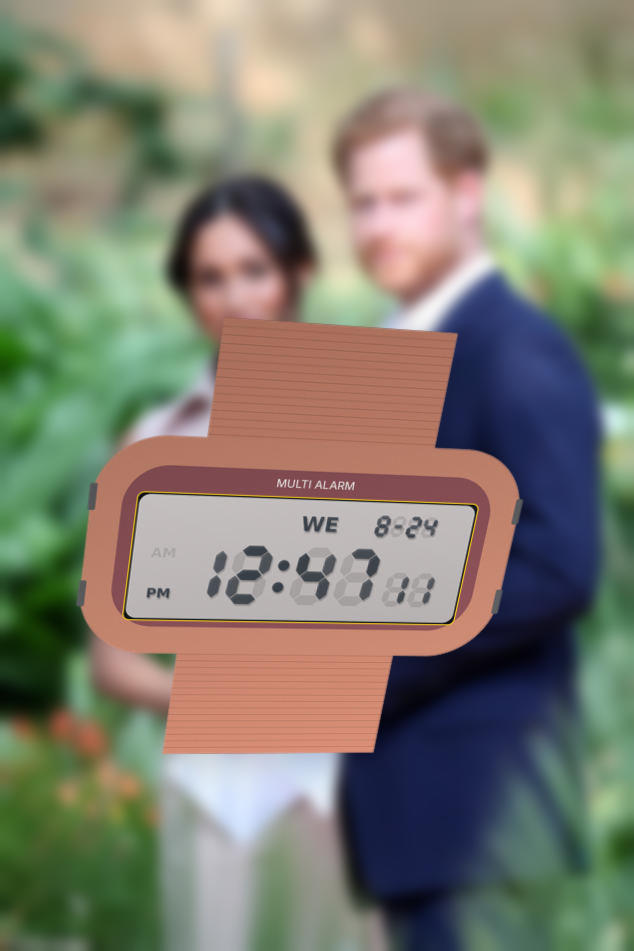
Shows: h=12 m=47 s=11
